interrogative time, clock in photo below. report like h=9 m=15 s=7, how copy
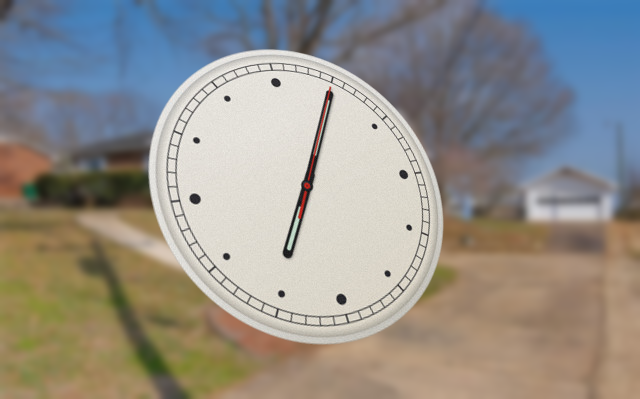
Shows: h=7 m=5 s=5
